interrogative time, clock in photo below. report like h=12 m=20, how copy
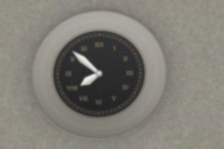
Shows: h=7 m=52
